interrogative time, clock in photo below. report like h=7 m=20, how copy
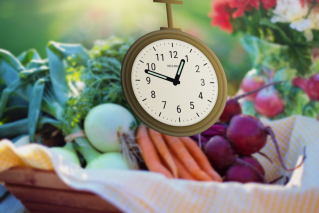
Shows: h=12 m=48
